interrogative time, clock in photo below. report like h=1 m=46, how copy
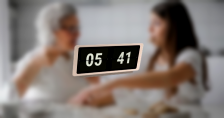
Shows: h=5 m=41
